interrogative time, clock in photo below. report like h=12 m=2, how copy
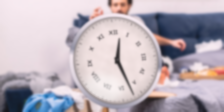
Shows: h=12 m=27
